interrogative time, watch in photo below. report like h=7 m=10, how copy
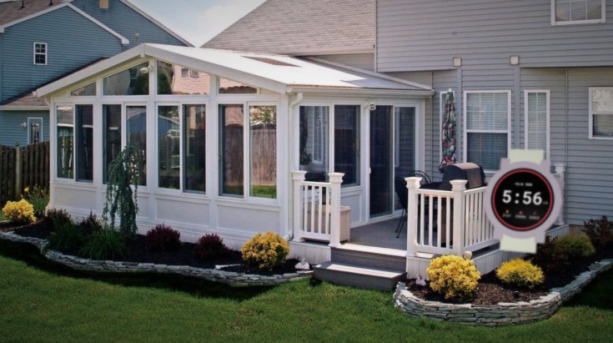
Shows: h=5 m=56
